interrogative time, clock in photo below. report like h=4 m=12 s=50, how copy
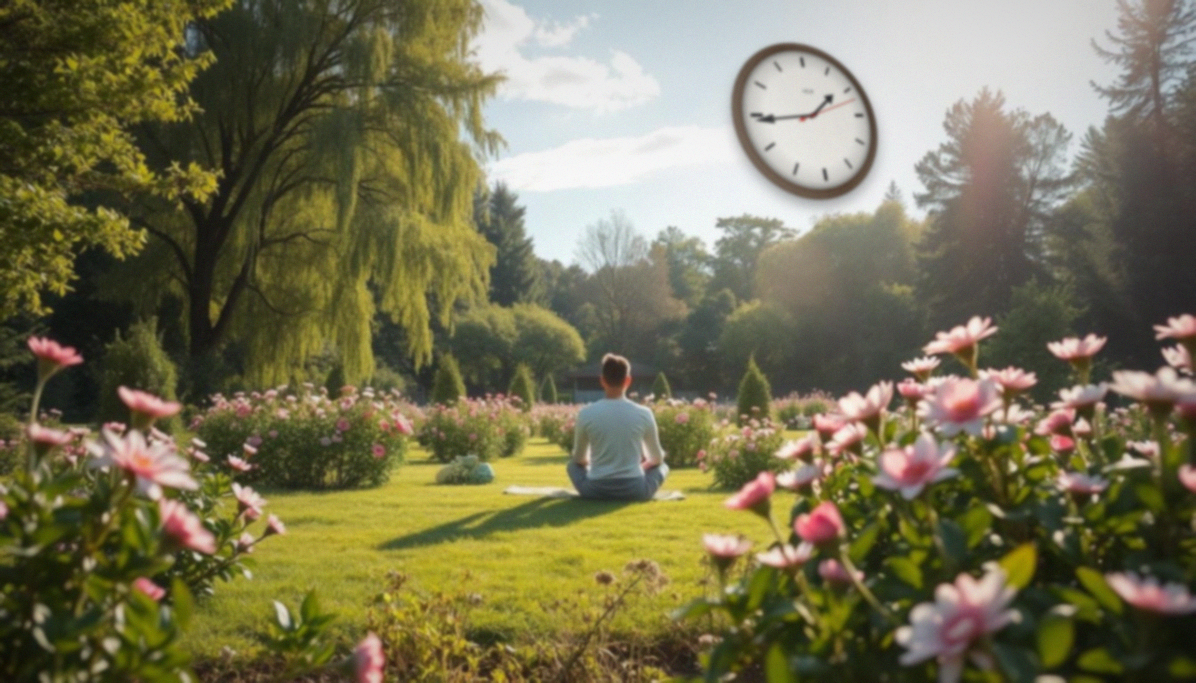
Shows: h=1 m=44 s=12
